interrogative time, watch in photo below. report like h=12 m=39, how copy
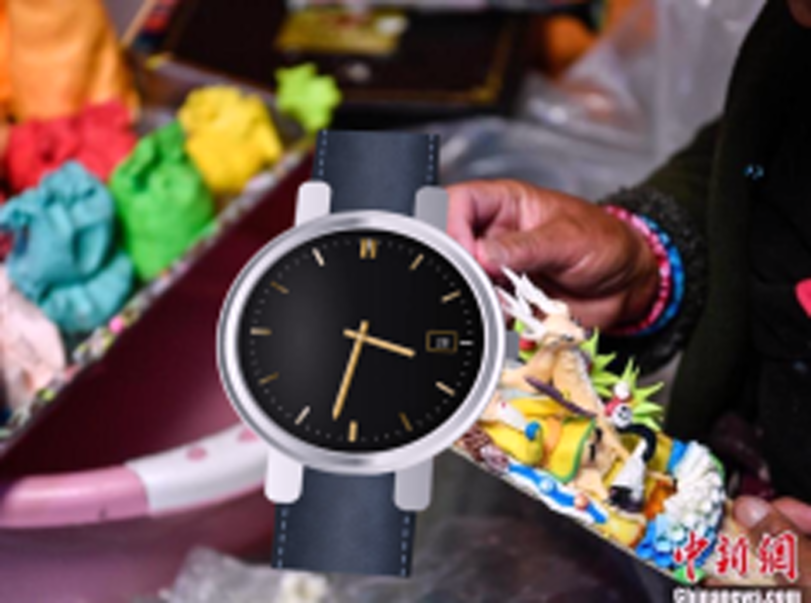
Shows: h=3 m=32
